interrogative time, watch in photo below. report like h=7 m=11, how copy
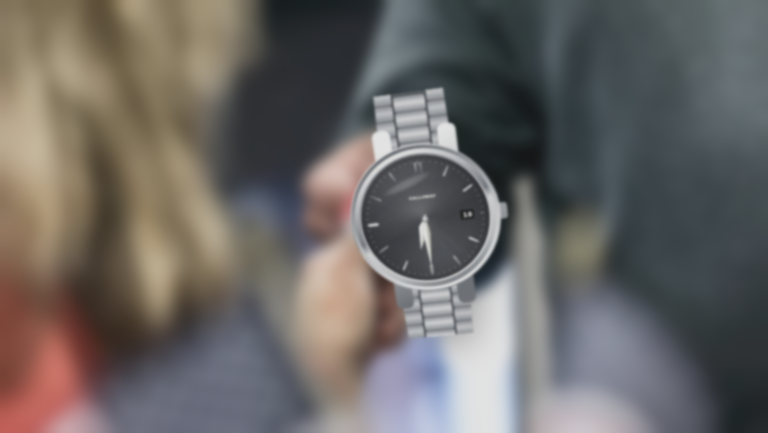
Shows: h=6 m=30
